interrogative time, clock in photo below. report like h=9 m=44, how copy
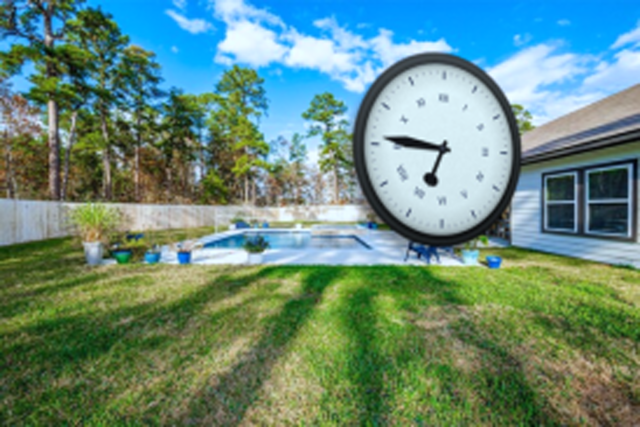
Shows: h=6 m=46
